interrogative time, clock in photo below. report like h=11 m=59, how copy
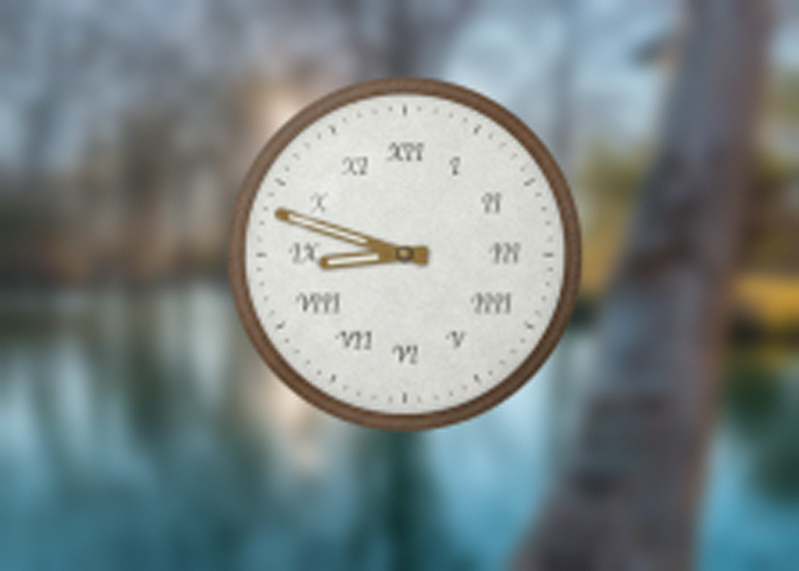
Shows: h=8 m=48
